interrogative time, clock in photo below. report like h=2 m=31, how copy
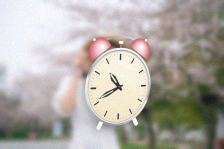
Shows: h=10 m=41
